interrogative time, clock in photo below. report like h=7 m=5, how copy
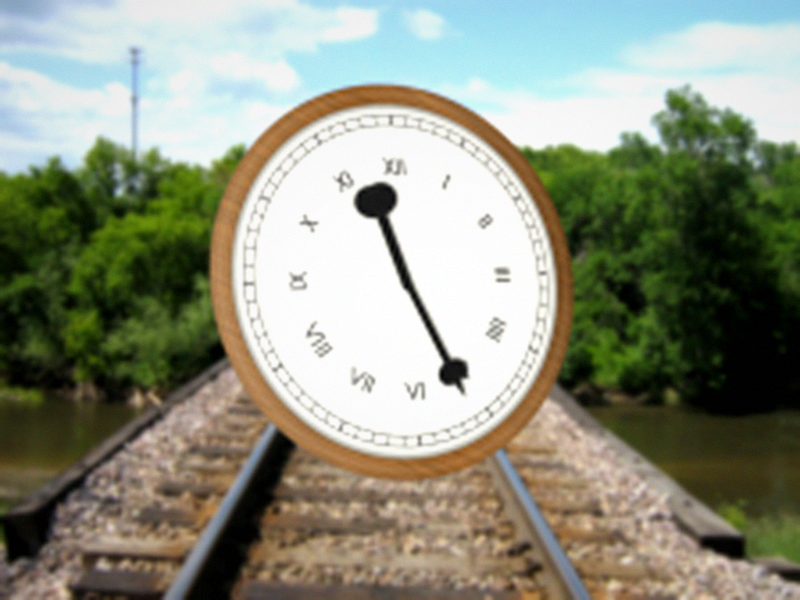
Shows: h=11 m=26
